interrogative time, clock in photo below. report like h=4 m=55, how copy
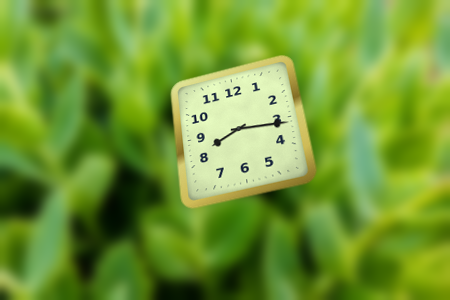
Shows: h=8 m=16
